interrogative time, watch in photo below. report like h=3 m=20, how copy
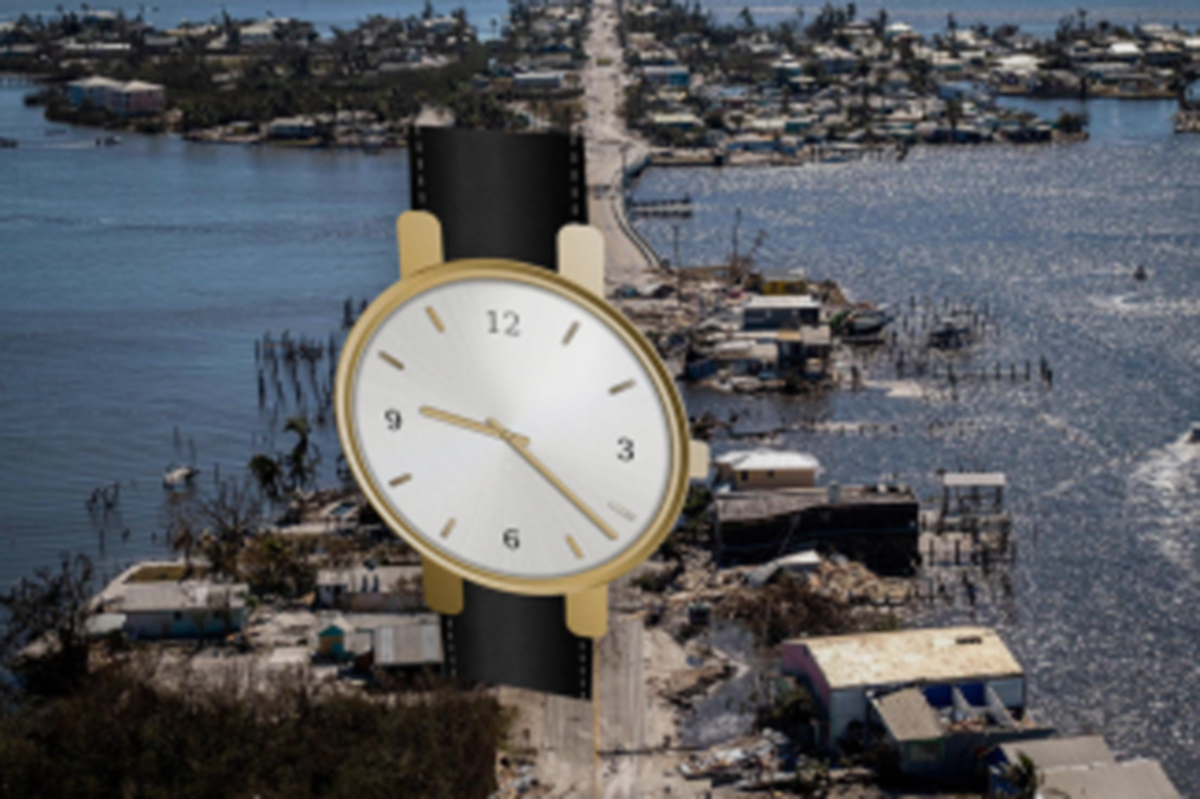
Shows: h=9 m=22
